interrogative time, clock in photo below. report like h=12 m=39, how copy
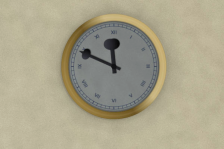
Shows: h=11 m=49
